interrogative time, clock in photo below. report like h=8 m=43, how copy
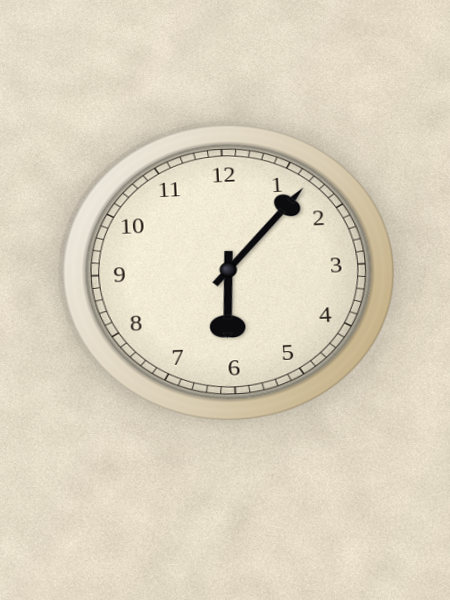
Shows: h=6 m=7
